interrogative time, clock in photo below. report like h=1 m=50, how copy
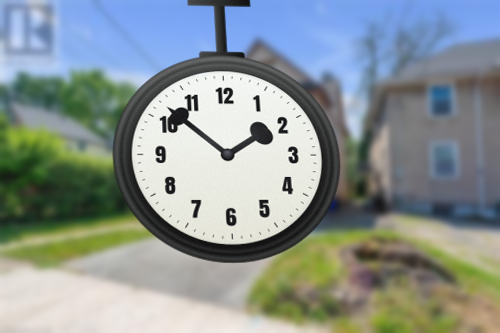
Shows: h=1 m=52
